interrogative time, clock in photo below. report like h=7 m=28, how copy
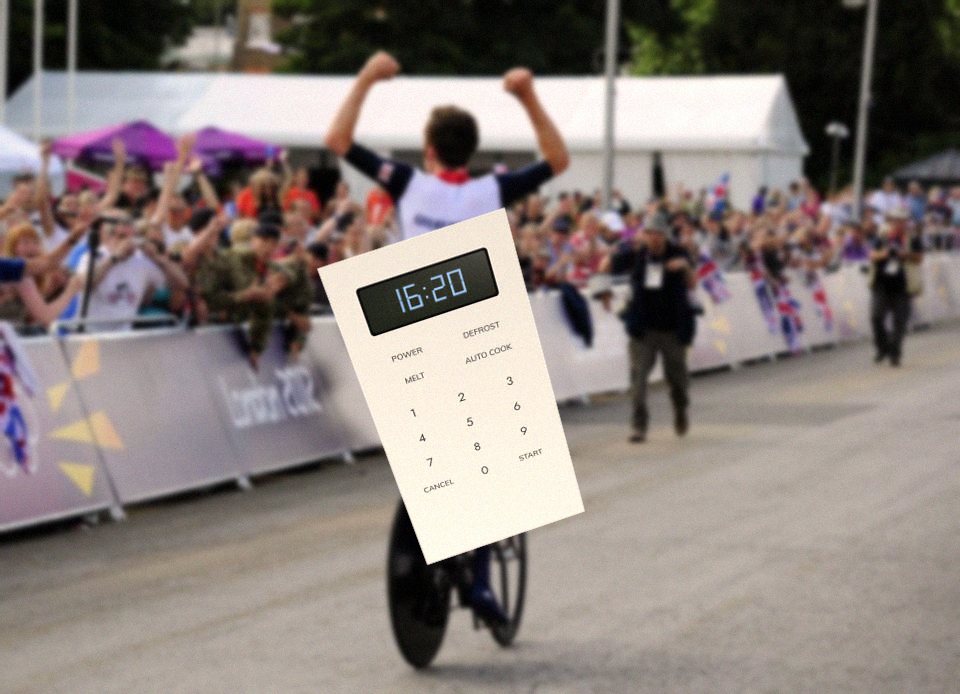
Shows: h=16 m=20
